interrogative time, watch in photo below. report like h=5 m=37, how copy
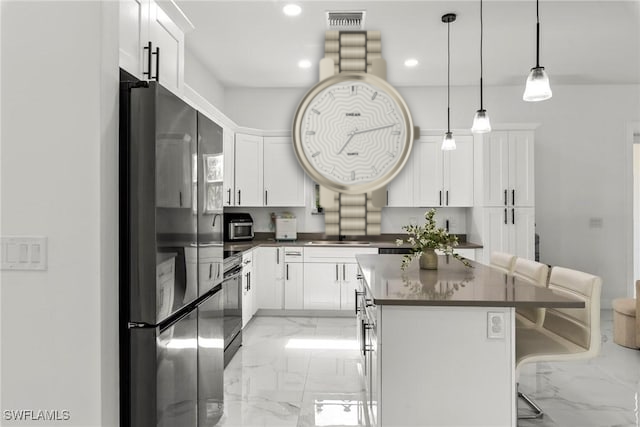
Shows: h=7 m=13
